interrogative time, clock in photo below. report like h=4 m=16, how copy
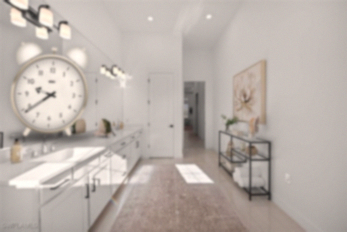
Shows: h=9 m=39
